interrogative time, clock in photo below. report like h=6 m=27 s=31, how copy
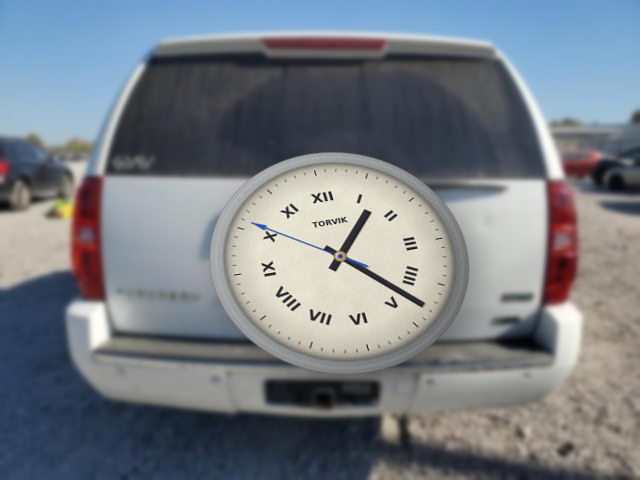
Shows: h=1 m=22 s=51
